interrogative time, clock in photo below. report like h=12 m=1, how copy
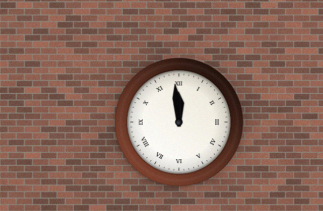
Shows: h=11 m=59
